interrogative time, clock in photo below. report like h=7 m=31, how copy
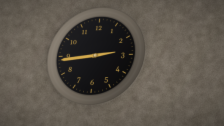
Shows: h=2 m=44
